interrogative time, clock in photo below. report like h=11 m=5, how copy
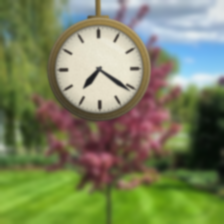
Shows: h=7 m=21
